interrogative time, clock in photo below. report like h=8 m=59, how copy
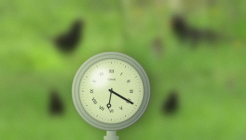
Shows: h=6 m=20
